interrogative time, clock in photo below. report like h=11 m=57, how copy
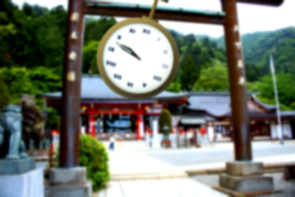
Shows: h=9 m=48
